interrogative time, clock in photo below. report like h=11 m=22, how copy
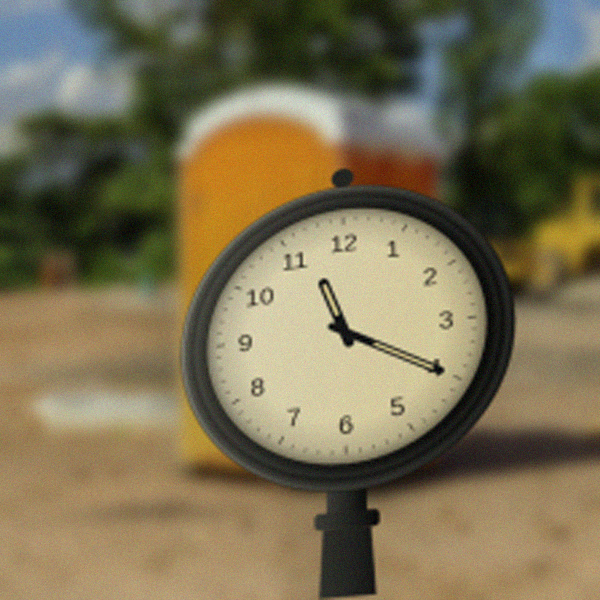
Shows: h=11 m=20
